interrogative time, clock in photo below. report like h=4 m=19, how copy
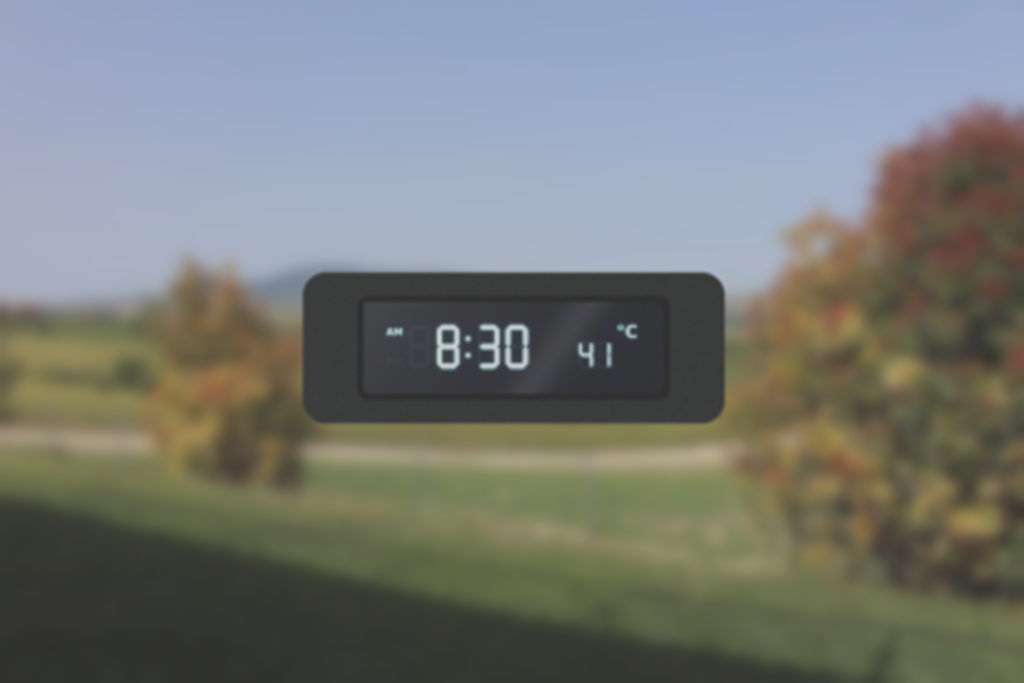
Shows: h=8 m=30
